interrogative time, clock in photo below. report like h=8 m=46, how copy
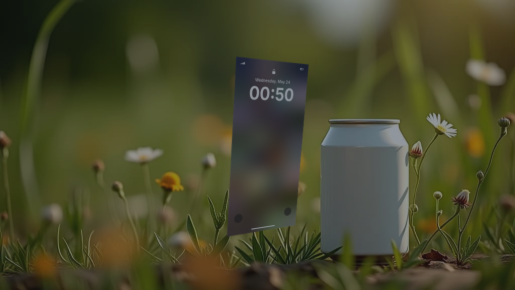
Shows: h=0 m=50
